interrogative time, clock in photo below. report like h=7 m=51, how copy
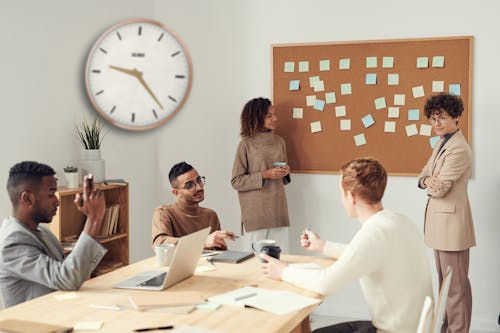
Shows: h=9 m=23
